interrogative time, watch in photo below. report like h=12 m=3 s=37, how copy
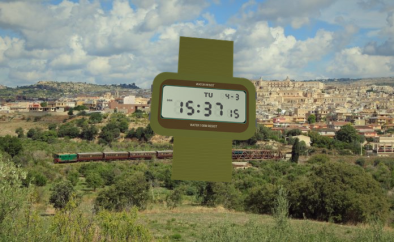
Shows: h=15 m=37 s=15
